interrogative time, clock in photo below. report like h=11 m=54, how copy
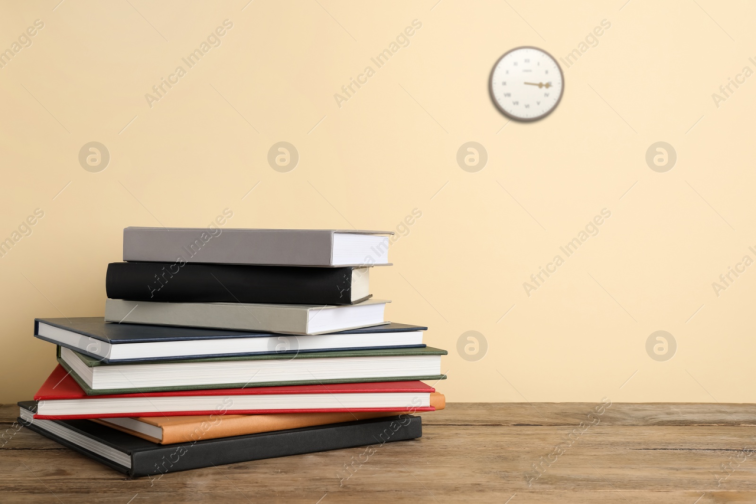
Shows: h=3 m=16
